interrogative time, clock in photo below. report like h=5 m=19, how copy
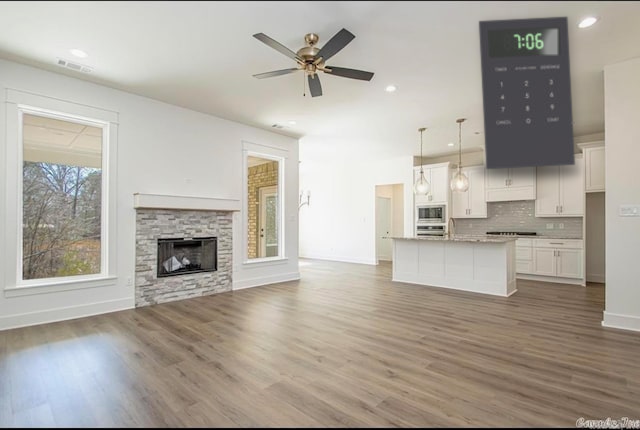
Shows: h=7 m=6
